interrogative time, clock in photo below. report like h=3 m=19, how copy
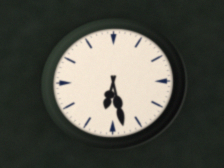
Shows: h=6 m=28
